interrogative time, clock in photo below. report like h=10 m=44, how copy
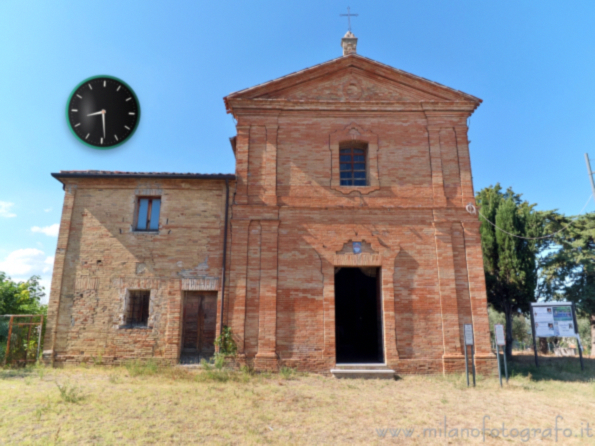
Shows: h=8 m=29
